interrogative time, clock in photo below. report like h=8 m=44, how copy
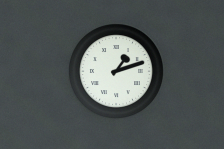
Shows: h=1 m=12
